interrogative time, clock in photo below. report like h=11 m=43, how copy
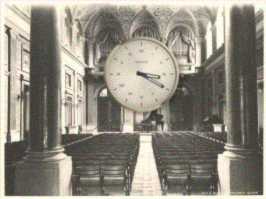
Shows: h=3 m=20
